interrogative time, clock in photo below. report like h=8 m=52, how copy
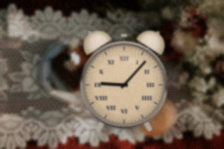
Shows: h=9 m=7
